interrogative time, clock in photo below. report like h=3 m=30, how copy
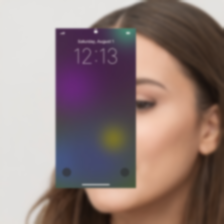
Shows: h=12 m=13
